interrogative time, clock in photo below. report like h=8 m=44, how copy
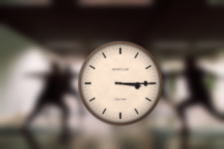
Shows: h=3 m=15
